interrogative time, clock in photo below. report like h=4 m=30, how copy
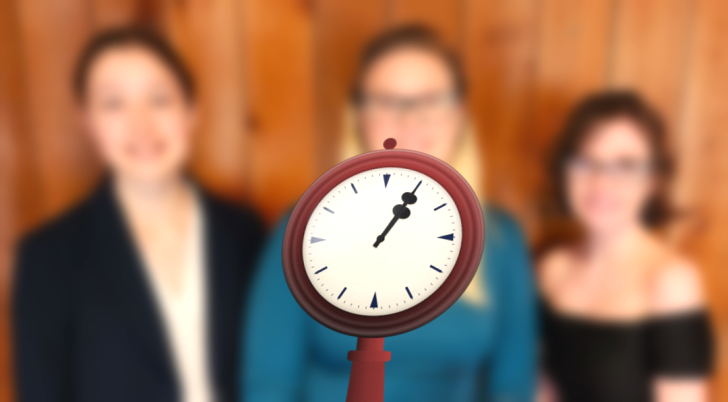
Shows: h=1 m=5
